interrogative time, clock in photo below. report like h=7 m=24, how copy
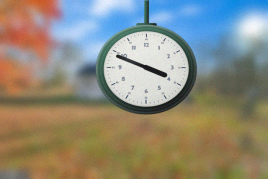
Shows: h=3 m=49
